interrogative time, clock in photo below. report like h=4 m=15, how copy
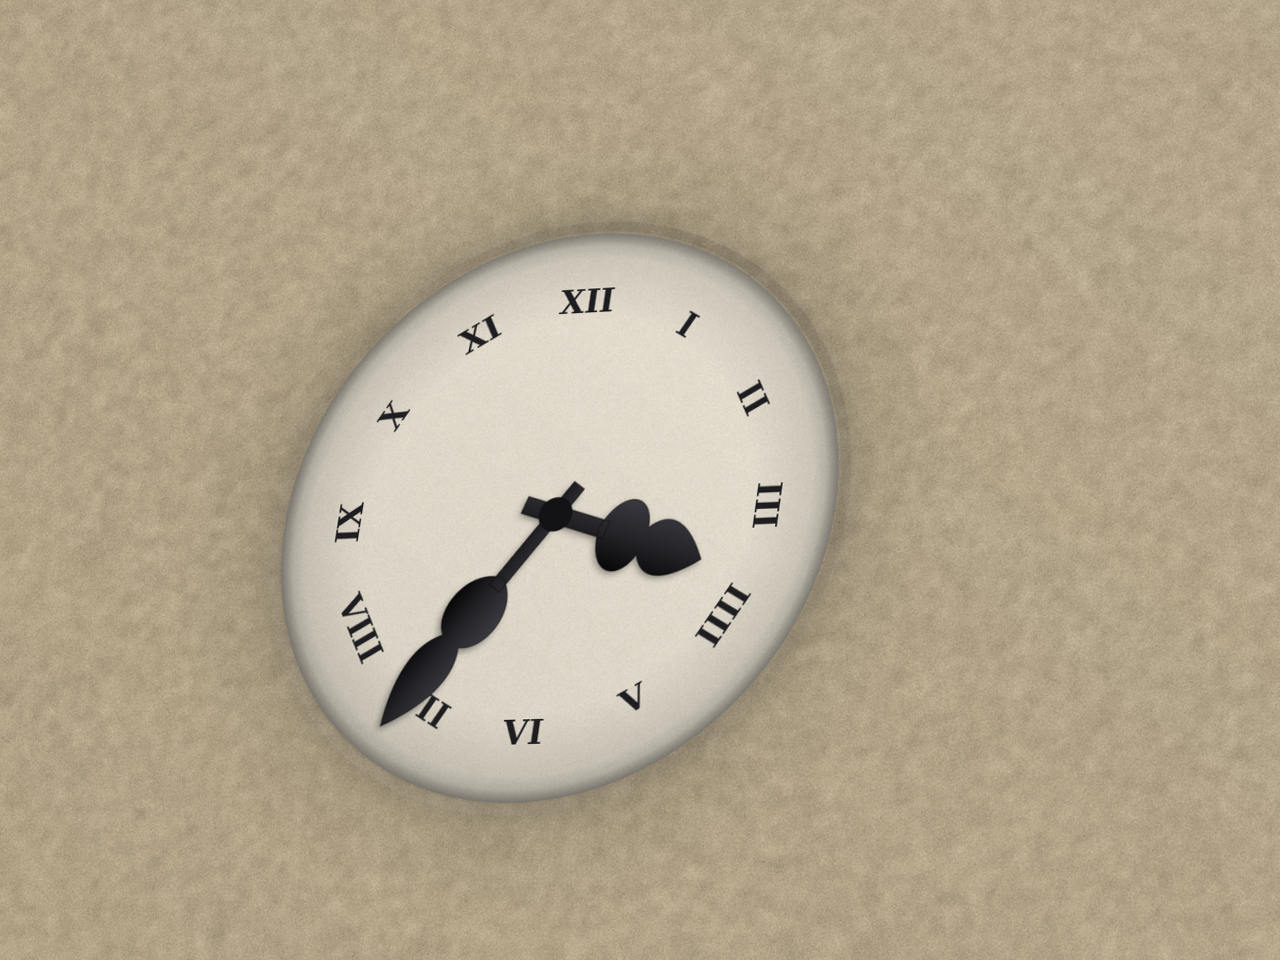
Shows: h=3 m=36
